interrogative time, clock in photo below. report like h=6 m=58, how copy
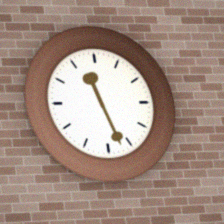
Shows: h=11 m=27
